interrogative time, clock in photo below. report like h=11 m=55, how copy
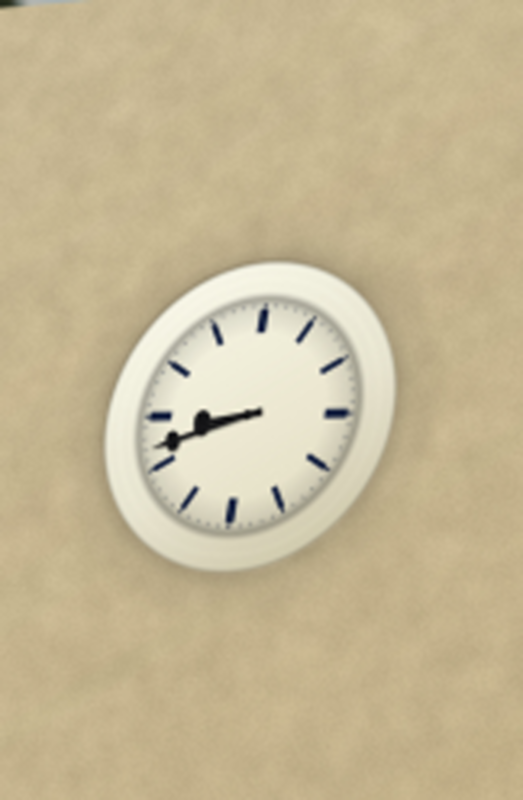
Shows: h=8 m=42
